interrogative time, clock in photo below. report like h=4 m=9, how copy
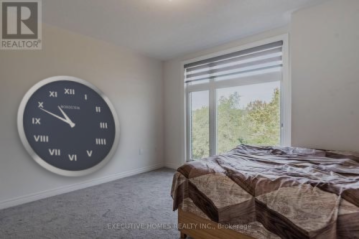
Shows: h=10 m=49
